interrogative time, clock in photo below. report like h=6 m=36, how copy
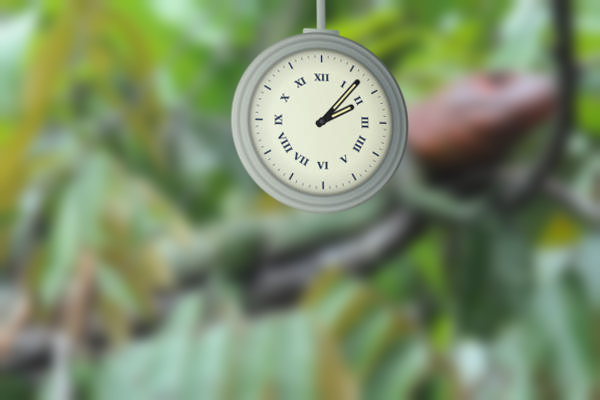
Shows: h=2 m=7
